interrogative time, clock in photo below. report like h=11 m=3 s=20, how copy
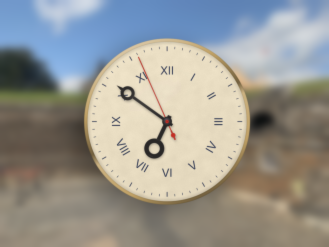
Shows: h=6 m=50 s=56
